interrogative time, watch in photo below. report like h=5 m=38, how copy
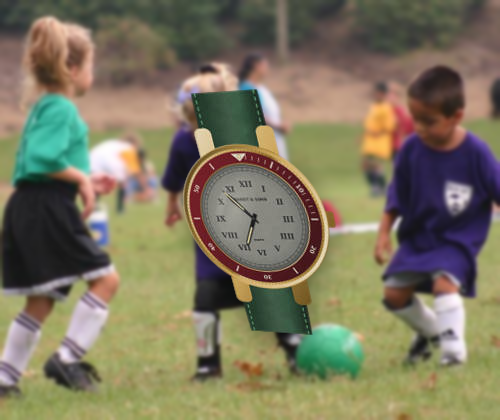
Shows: h=6 m=53
